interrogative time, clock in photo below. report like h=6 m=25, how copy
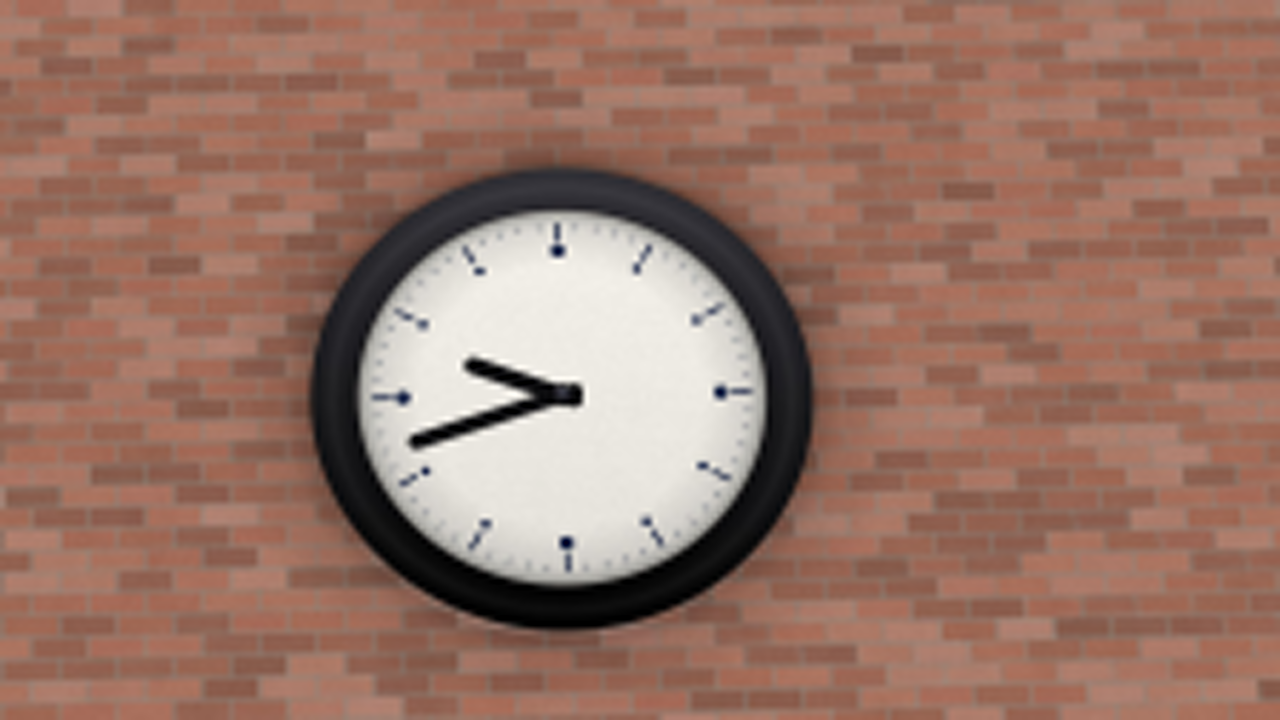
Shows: h=9 m=42
